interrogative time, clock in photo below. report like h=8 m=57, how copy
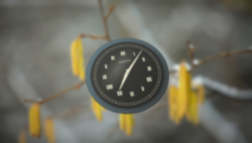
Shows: h=7 m=7
